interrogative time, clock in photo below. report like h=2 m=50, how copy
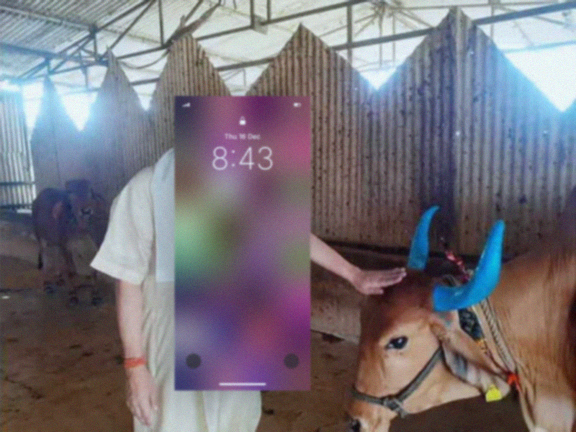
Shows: h=8 m=43
